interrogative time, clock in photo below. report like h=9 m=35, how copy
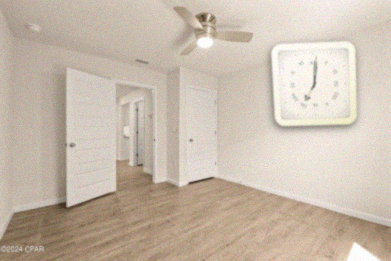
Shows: h=7 m=1
